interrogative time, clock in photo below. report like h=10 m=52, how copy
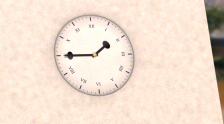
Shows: h=1 m=45
